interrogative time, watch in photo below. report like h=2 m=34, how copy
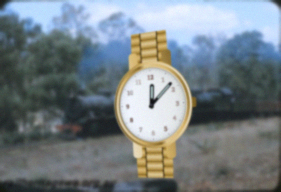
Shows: h=12 m=8
